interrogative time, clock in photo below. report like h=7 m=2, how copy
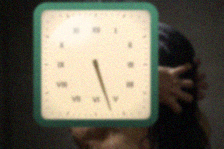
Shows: h=5 m=27
